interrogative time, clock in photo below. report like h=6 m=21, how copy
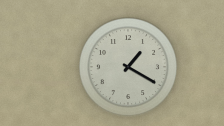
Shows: h=1 m=20
